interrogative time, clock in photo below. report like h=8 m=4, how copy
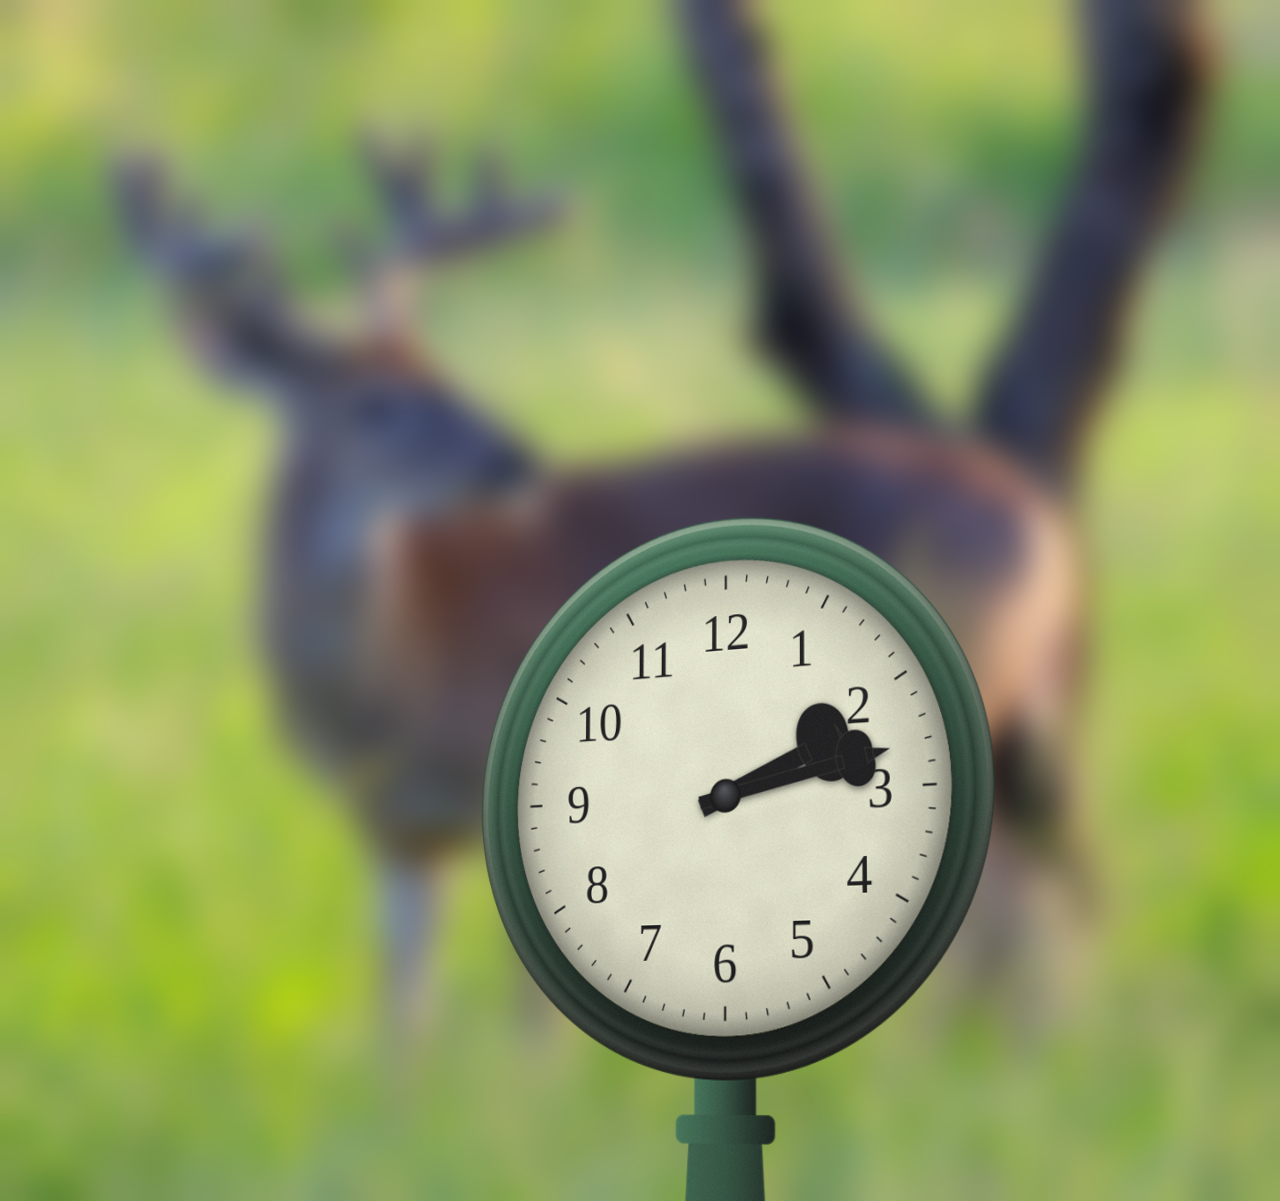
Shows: h=2 m=13
